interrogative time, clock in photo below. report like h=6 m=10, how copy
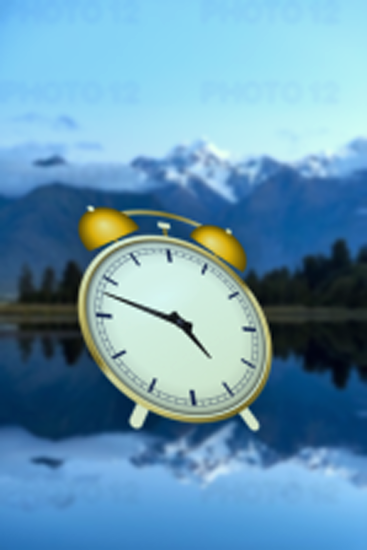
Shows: h=4 m=48
